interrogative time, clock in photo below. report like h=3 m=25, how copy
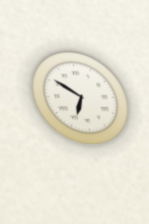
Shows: h=6 m=51
